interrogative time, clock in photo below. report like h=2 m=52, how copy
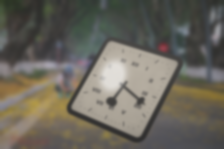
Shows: h=6 m=18
